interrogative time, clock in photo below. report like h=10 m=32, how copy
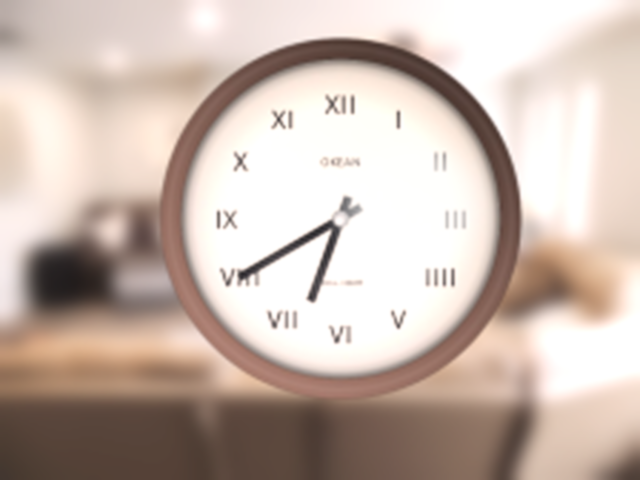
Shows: h=6 m=40
